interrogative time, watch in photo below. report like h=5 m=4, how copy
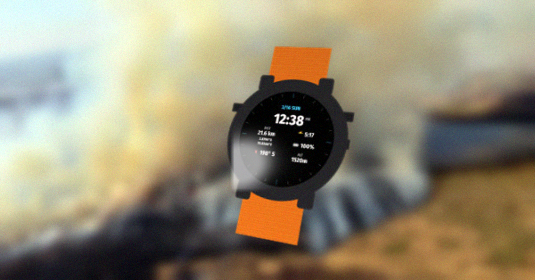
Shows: h=12 m=38
